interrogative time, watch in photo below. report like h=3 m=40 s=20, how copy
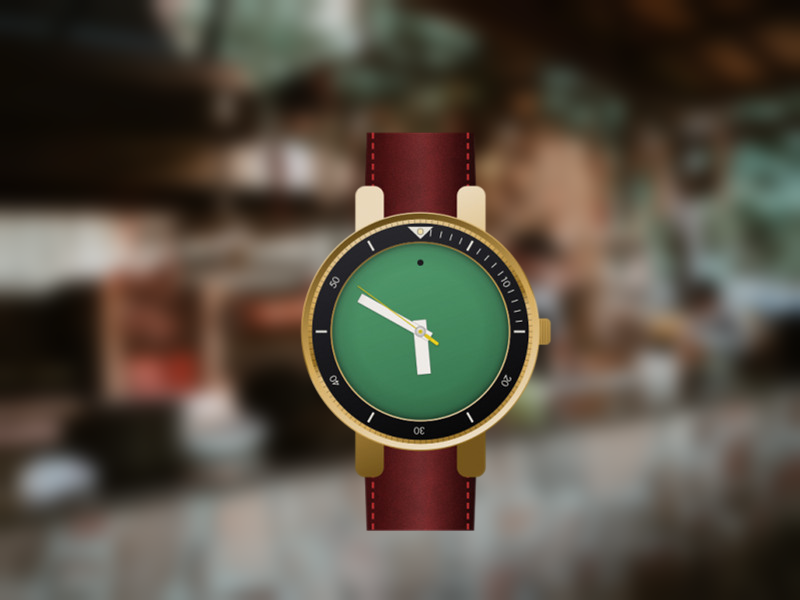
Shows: h=5 m=49 s=51
